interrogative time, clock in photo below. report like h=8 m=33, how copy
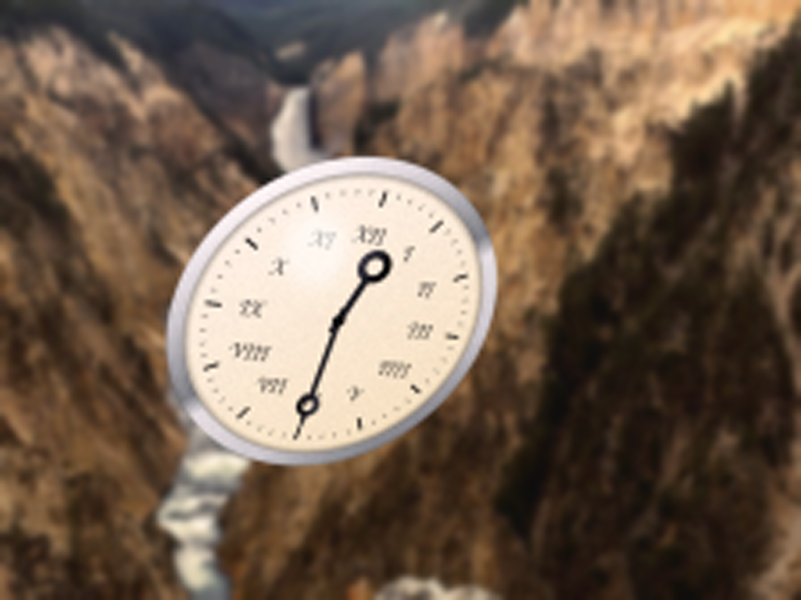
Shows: h=12 m=30
